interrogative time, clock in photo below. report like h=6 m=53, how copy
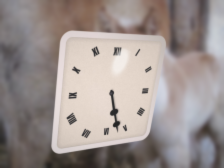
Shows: h=5 m=27
